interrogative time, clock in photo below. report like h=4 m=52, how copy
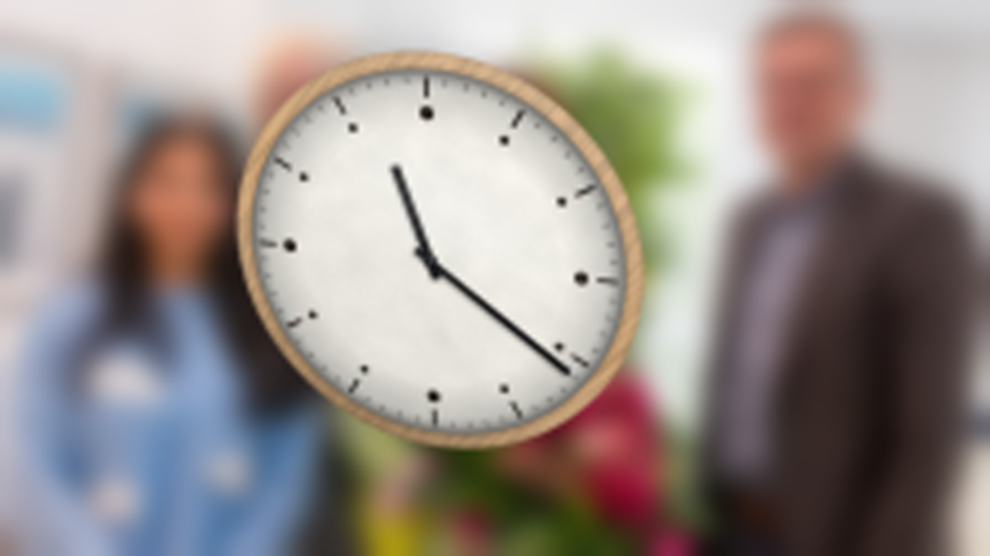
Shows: h=11 m=21
